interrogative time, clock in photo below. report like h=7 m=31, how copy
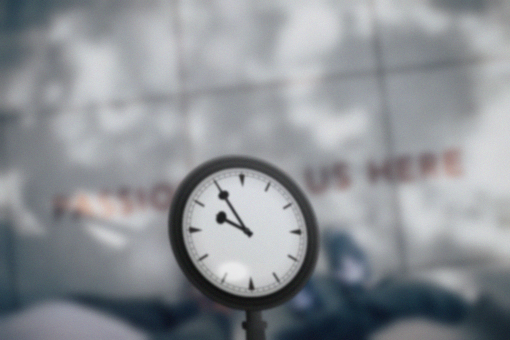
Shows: h=9 m=55
